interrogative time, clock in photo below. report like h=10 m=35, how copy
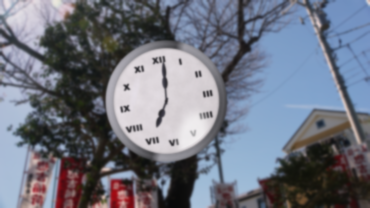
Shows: h=7 m=1
